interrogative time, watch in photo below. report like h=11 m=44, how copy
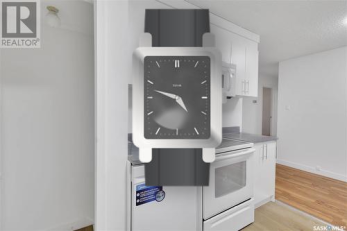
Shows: h=4 m=48
